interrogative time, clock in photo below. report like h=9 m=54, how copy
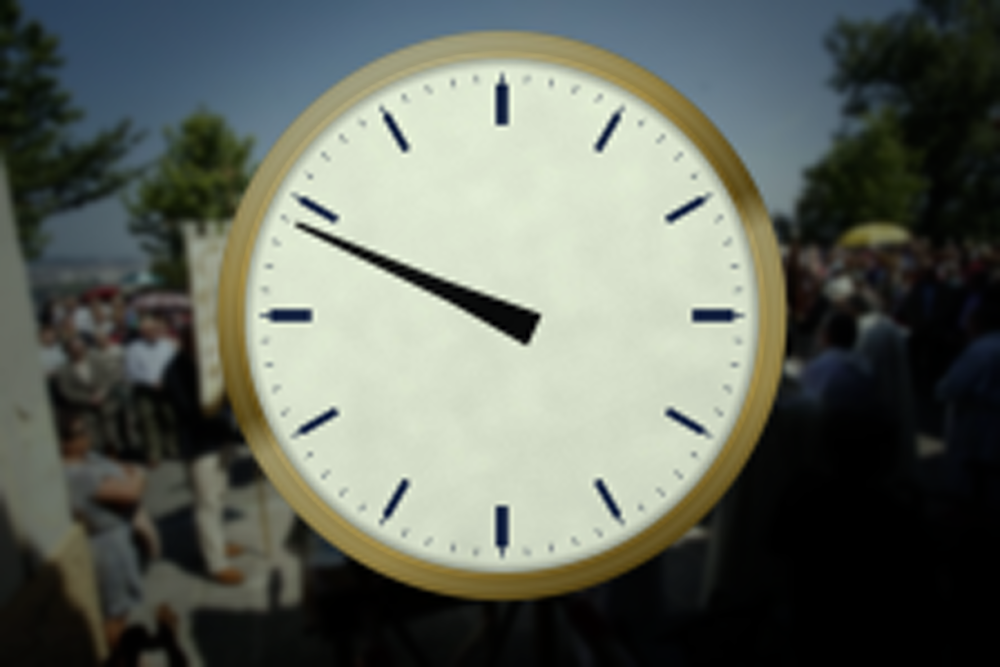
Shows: h=9 m=49
